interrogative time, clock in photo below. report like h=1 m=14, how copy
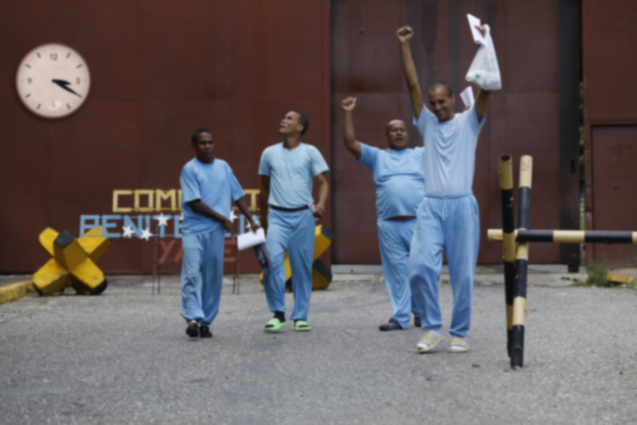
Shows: h=3 m=20
